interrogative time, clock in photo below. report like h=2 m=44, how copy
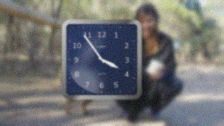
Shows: h=3 m=54
